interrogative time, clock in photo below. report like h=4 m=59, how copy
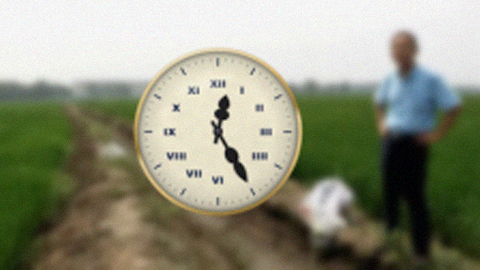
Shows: h=12 m=25
